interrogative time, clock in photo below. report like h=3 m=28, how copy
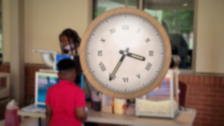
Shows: h=3 m=35
